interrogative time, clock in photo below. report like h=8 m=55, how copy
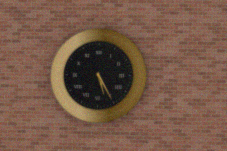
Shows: h=5 m=25
